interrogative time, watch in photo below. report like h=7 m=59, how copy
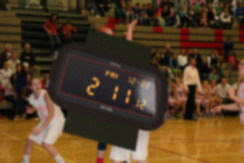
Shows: h=2 m=11
